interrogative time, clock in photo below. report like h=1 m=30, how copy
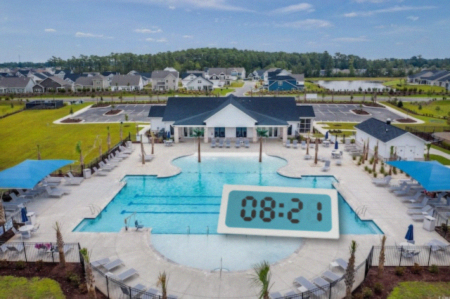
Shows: h=8 m=21
